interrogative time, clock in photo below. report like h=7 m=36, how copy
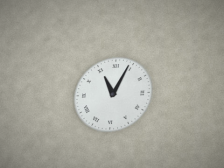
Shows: h=11 m=4
